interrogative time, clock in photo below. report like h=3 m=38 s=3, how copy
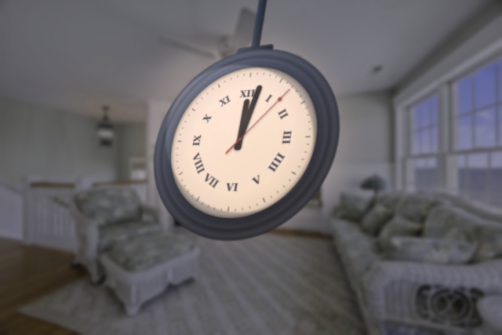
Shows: h=12 m=2 s=7
